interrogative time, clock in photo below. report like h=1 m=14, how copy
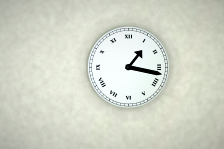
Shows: h=1 m=17
